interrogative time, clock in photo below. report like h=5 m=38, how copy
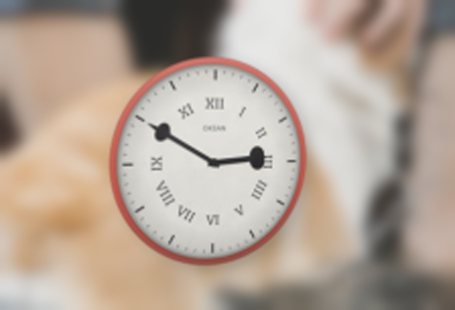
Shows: h=2 m=50
